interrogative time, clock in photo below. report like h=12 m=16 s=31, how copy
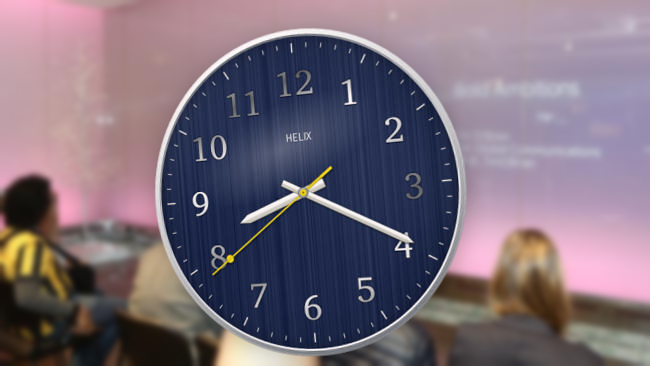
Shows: h=8 m=19 s=39
